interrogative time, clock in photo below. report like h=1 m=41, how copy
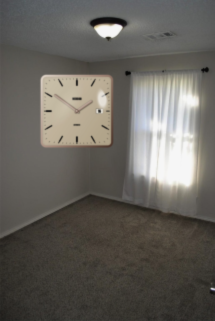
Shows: h=1 m=51
